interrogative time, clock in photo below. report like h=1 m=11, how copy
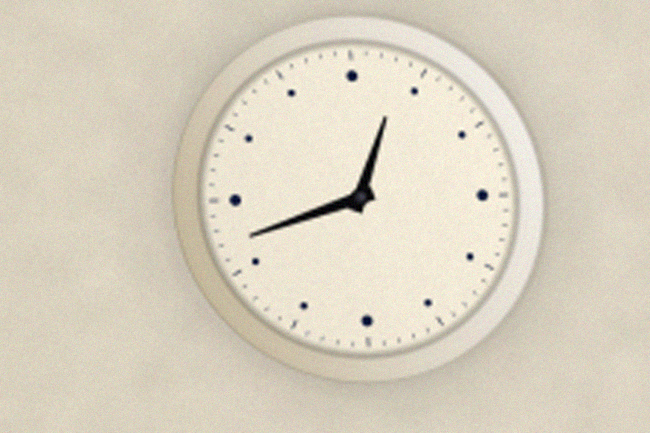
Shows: h=12 m=42
